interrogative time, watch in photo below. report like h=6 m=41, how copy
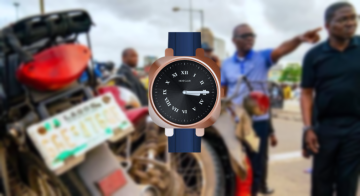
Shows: h=3 m=15
